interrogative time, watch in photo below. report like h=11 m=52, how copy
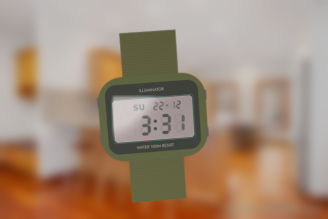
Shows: h=3 m=31
